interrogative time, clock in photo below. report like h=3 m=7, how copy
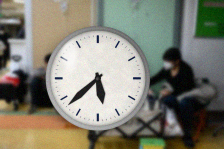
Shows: h=5 m=38
